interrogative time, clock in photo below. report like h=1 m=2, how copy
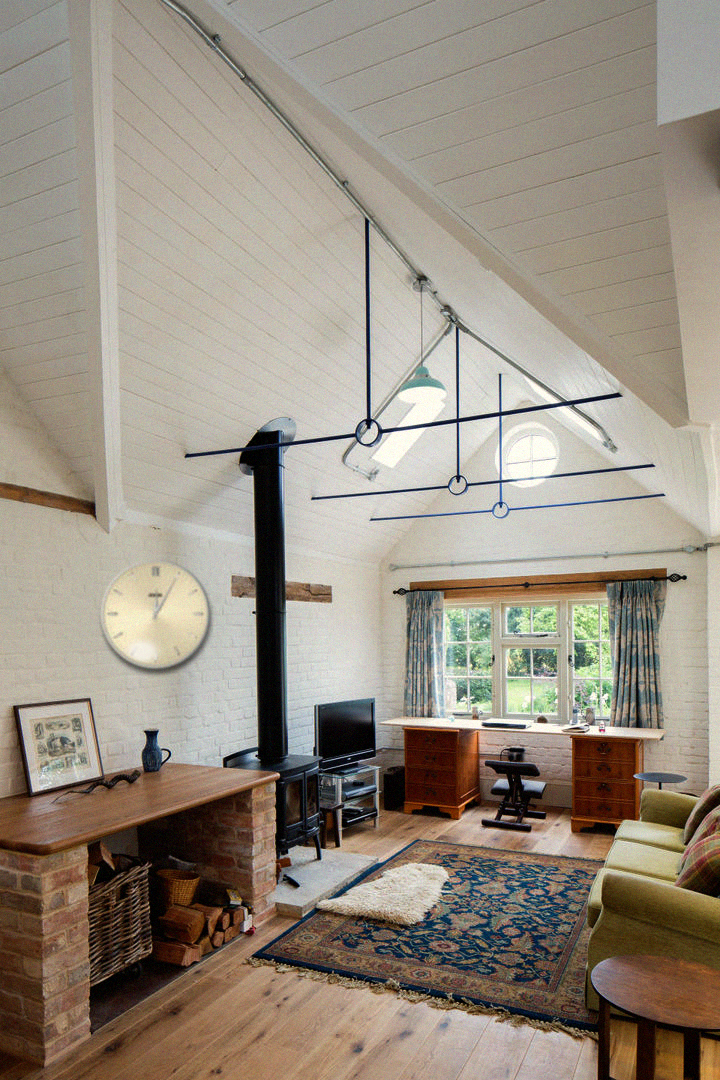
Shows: h=12 m=5
